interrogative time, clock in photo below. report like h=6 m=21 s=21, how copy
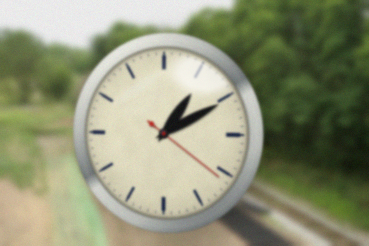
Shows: h=1 m=10 s=21
